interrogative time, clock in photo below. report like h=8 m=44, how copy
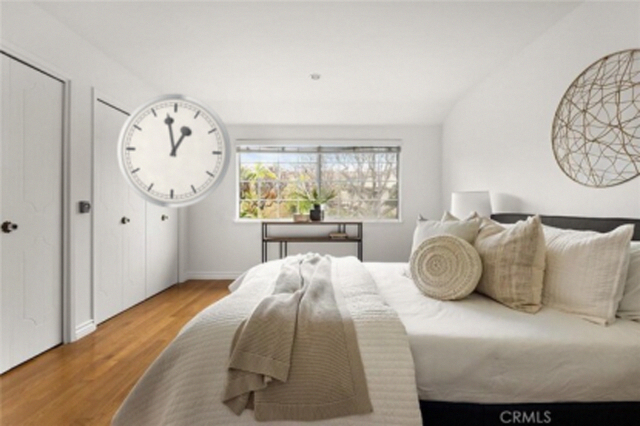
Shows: h=12 m=58
